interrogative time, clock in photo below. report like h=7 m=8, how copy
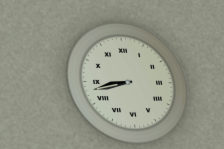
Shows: h=8 m=43
